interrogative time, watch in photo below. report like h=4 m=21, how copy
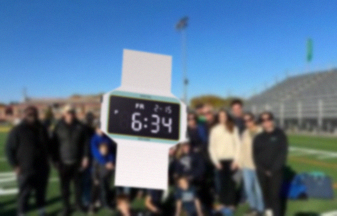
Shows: h=6 m=34
